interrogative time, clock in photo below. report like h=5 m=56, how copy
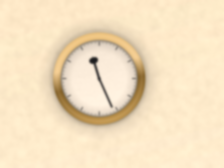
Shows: h=11 m=26
